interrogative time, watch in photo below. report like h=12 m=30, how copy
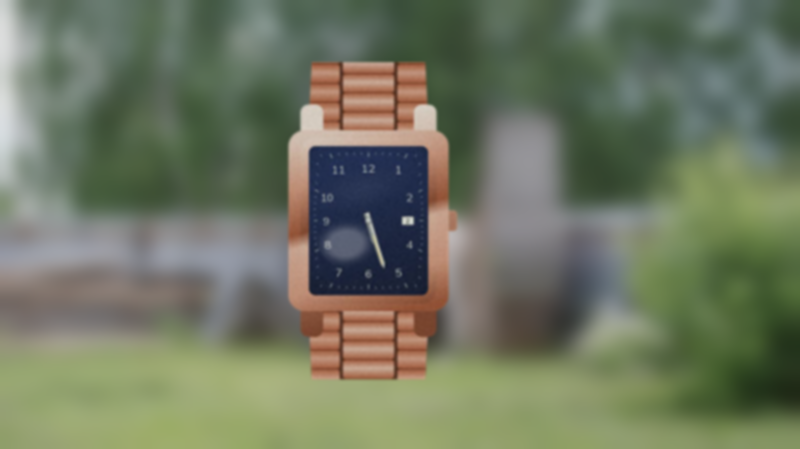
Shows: h=5 m=27
